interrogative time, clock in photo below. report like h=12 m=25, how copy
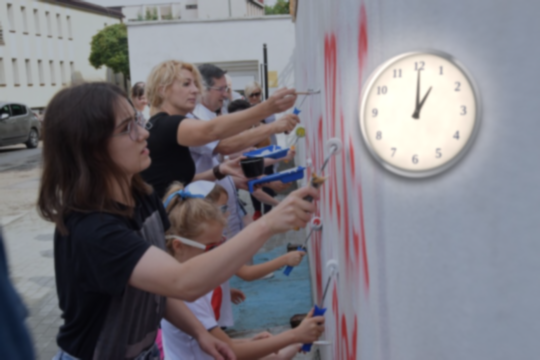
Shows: h=1 m=0
